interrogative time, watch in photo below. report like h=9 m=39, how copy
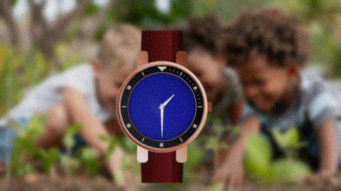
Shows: h=1 m=30
